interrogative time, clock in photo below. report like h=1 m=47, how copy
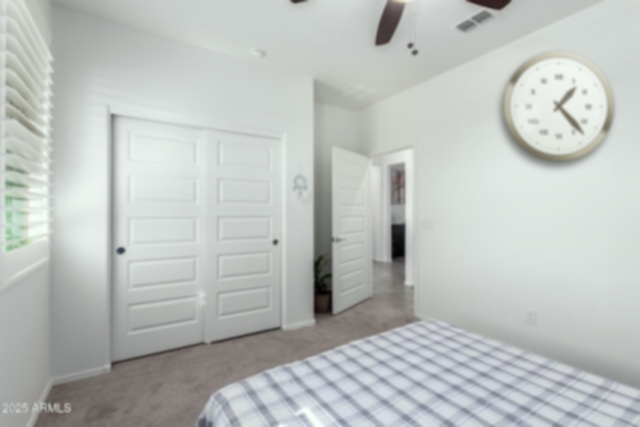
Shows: h=1 m=23
